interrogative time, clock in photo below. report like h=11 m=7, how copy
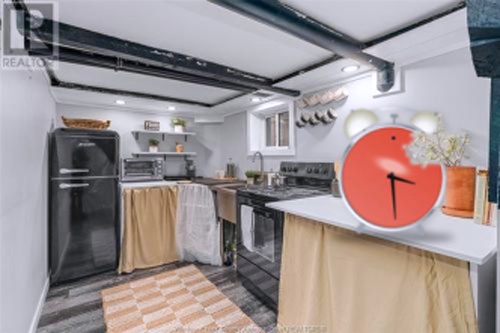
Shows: h=3 m=29
